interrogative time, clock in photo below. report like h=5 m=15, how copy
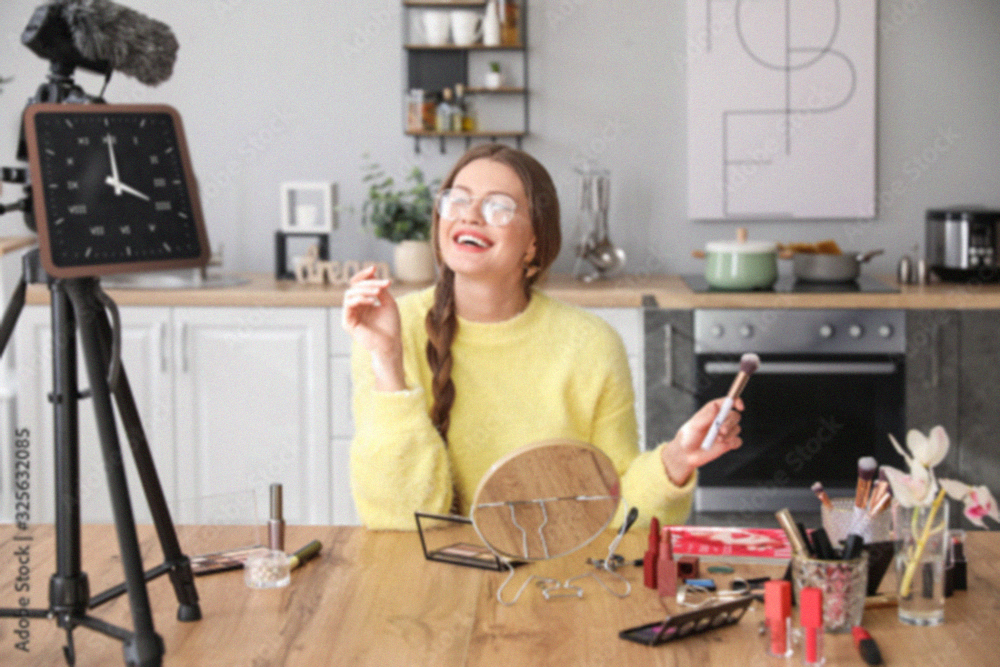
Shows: h=4 m=0
